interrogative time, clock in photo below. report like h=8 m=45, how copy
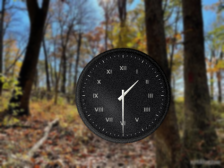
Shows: h=1 m=30
